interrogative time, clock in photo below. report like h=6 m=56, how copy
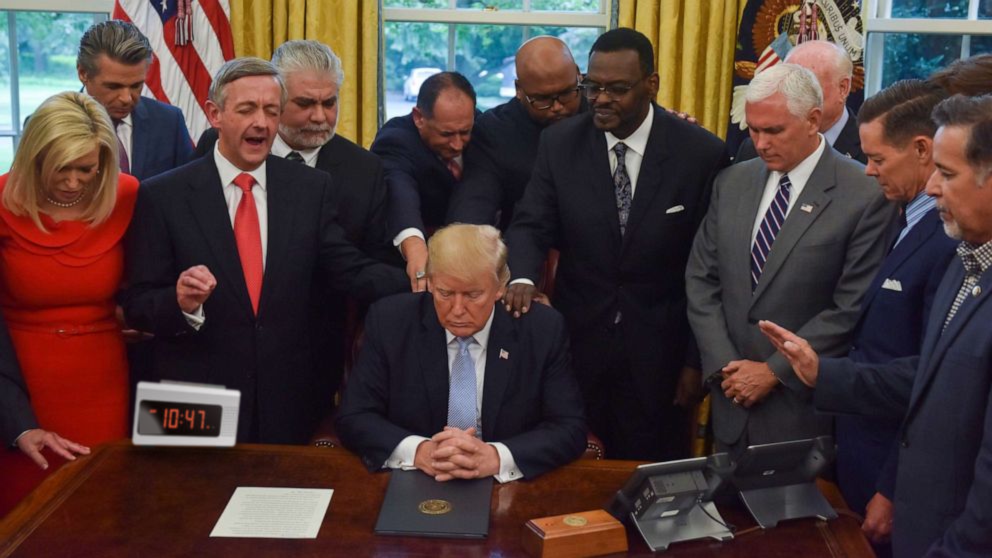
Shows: h=10 m=47
